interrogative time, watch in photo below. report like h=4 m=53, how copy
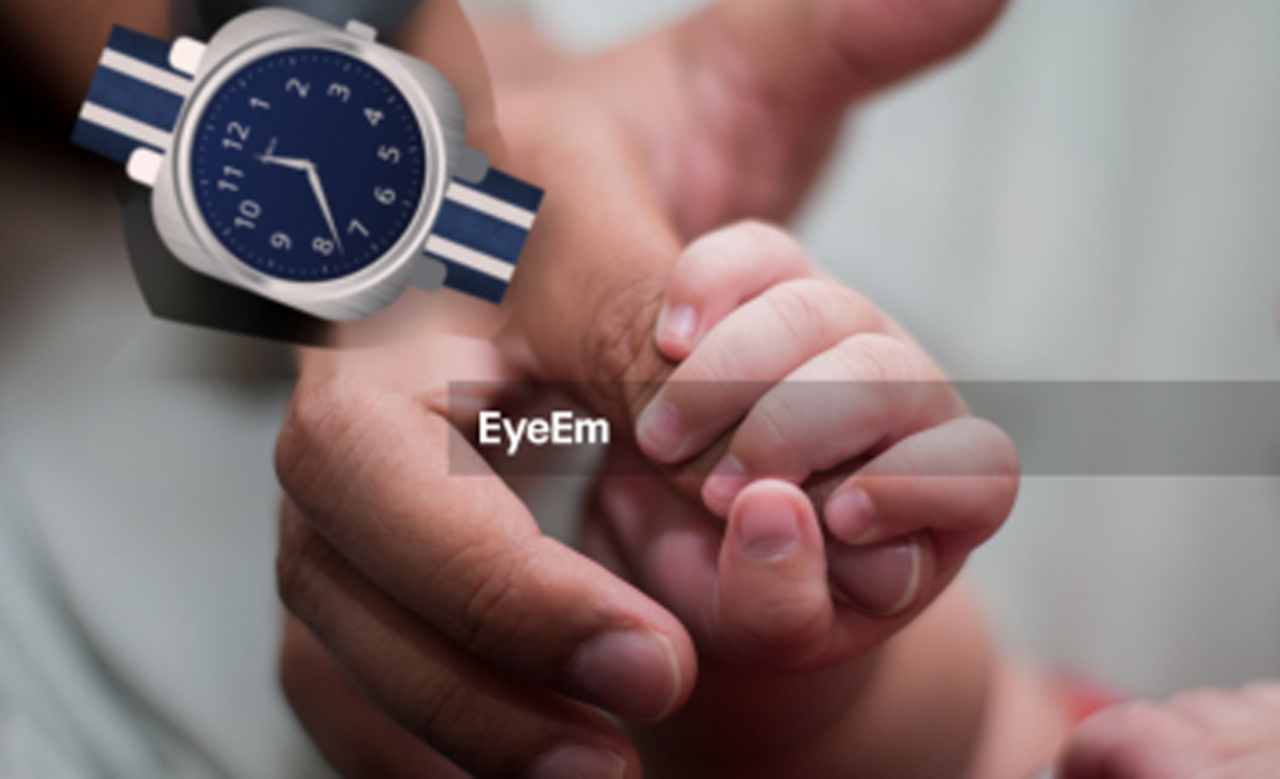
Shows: h=11 m=38
